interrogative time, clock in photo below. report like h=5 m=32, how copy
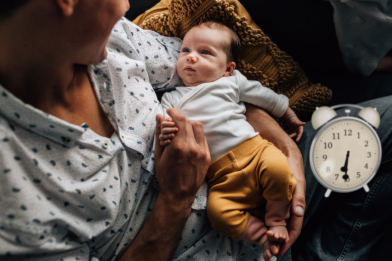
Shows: h=6 m=31
